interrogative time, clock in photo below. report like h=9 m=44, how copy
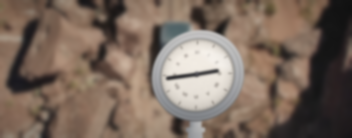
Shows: h=2 m=44
